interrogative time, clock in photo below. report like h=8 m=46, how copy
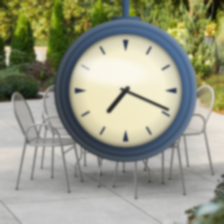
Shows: h=7 m=19
